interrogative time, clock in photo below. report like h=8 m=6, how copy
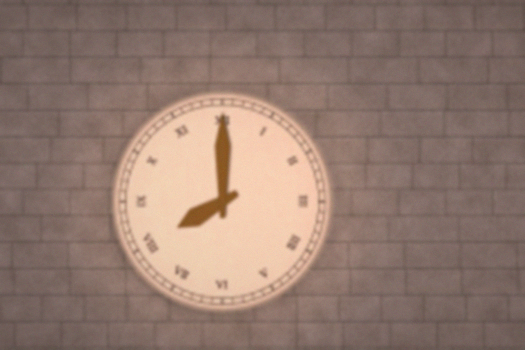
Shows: h=8 m=0
